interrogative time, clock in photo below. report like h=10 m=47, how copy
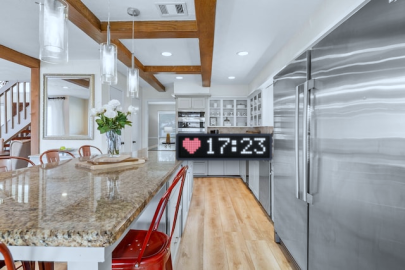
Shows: h=17 m=23
